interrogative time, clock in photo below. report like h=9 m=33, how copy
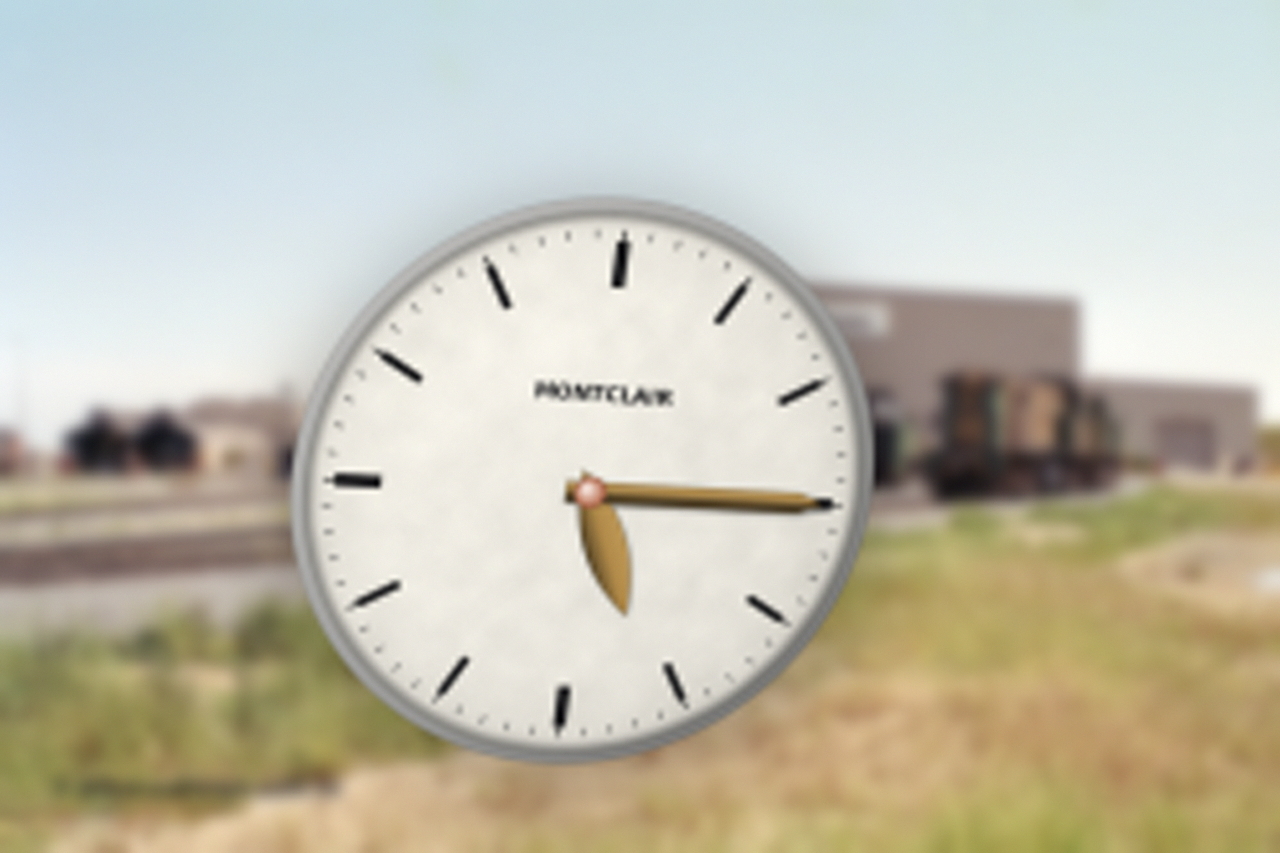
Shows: h=5 m=15
